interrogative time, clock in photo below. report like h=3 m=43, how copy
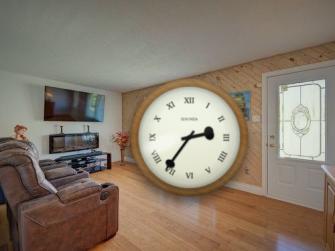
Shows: h=2 m=36
